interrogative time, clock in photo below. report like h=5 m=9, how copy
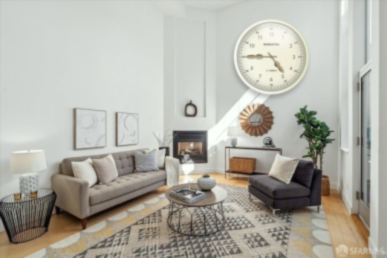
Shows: h=4 m=45
